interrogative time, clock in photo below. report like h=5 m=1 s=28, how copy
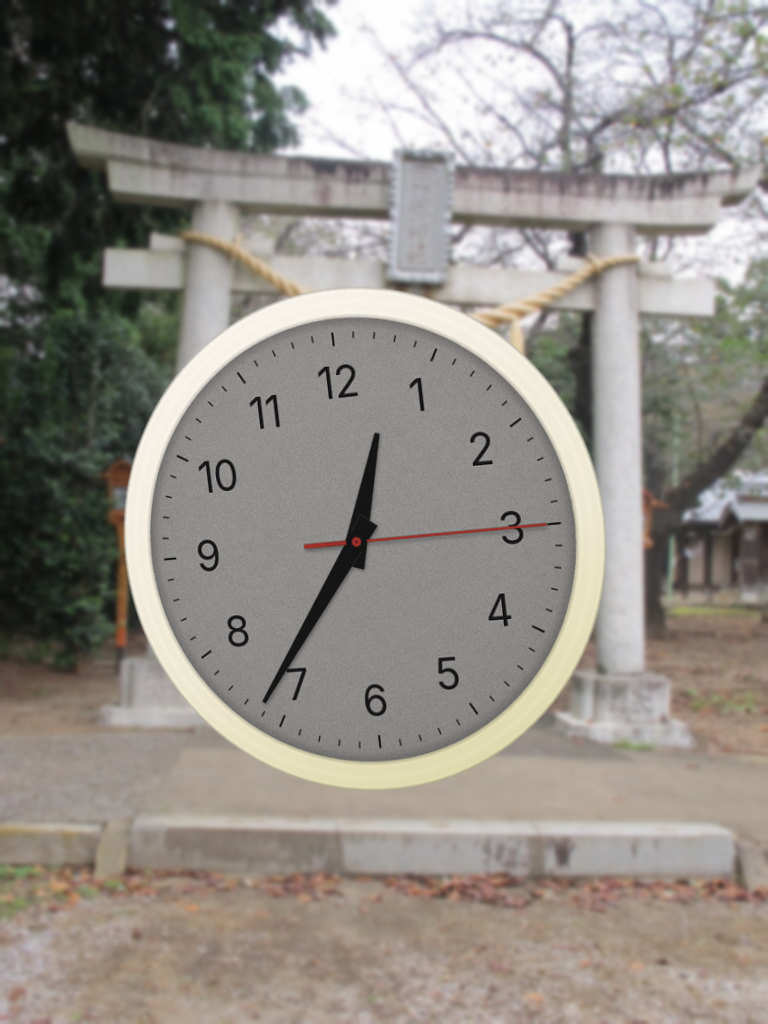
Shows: h=12 m=36 s=15
